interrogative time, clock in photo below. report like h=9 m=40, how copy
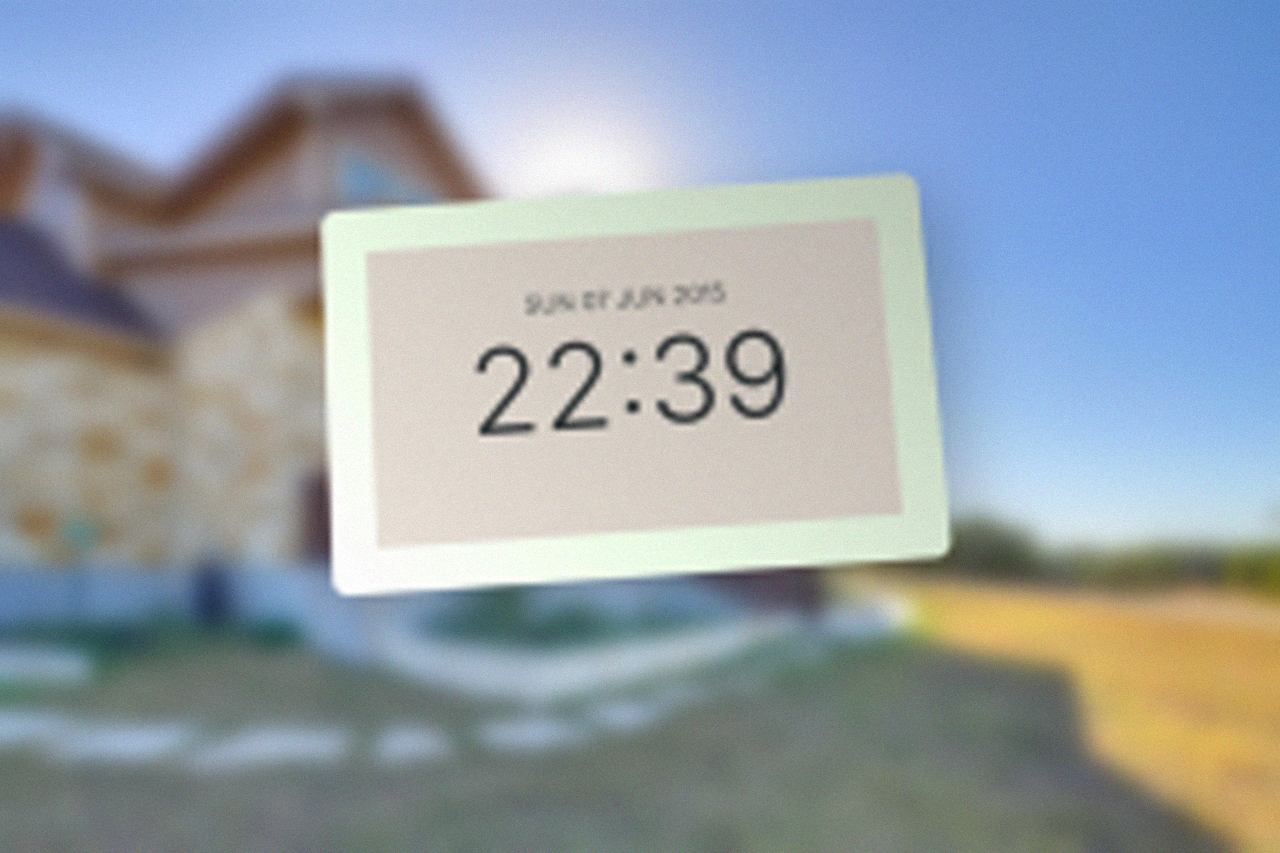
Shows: h=22 m=39
